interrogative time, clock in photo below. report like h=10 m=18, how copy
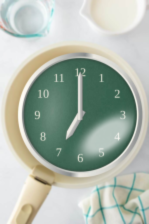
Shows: h=7 m=0
